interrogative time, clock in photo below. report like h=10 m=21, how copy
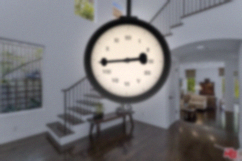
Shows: h=2 m=44
